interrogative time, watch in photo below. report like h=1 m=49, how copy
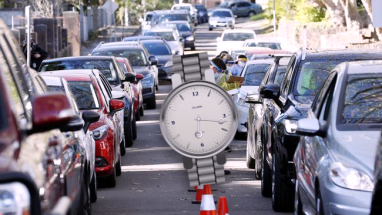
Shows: h=6 m=17
